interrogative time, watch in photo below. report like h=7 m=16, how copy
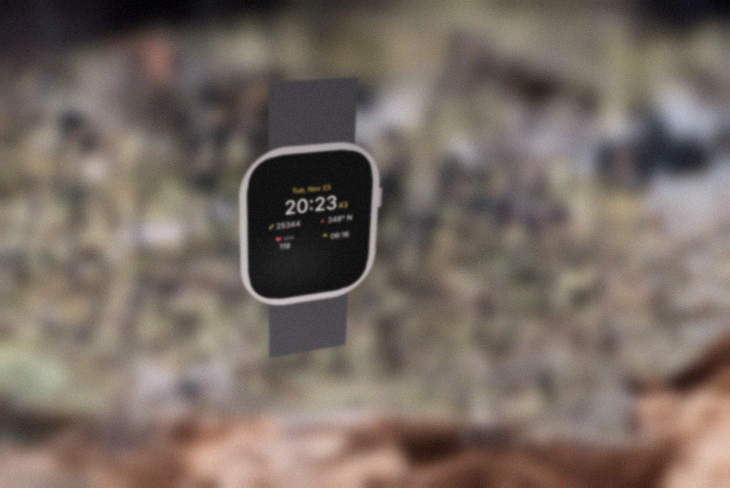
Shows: h=20 m=23
